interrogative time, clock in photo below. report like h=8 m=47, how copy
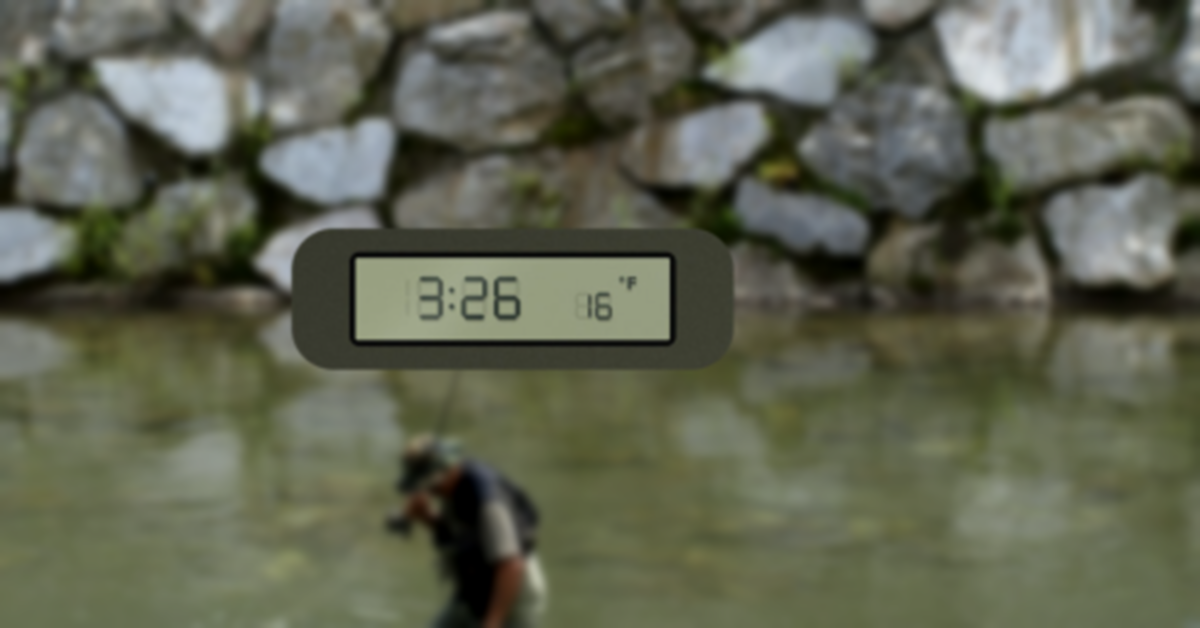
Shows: h=3 m=26
